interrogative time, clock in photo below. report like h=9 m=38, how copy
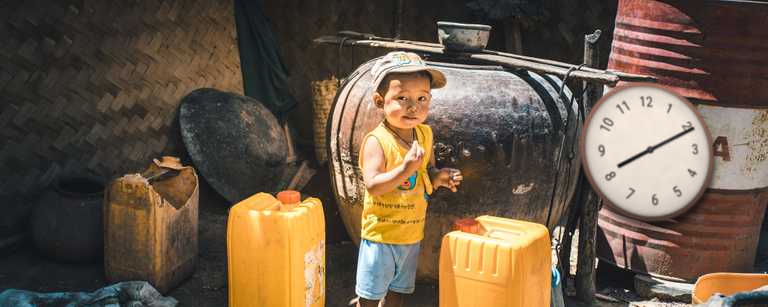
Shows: h=8 m=11
